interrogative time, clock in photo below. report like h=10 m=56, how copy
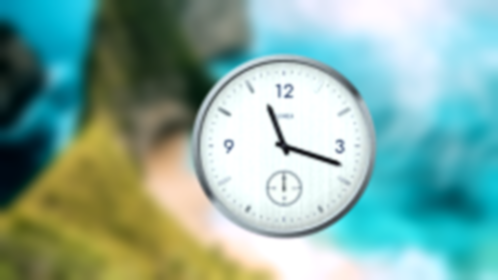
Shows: h=11 m=18
